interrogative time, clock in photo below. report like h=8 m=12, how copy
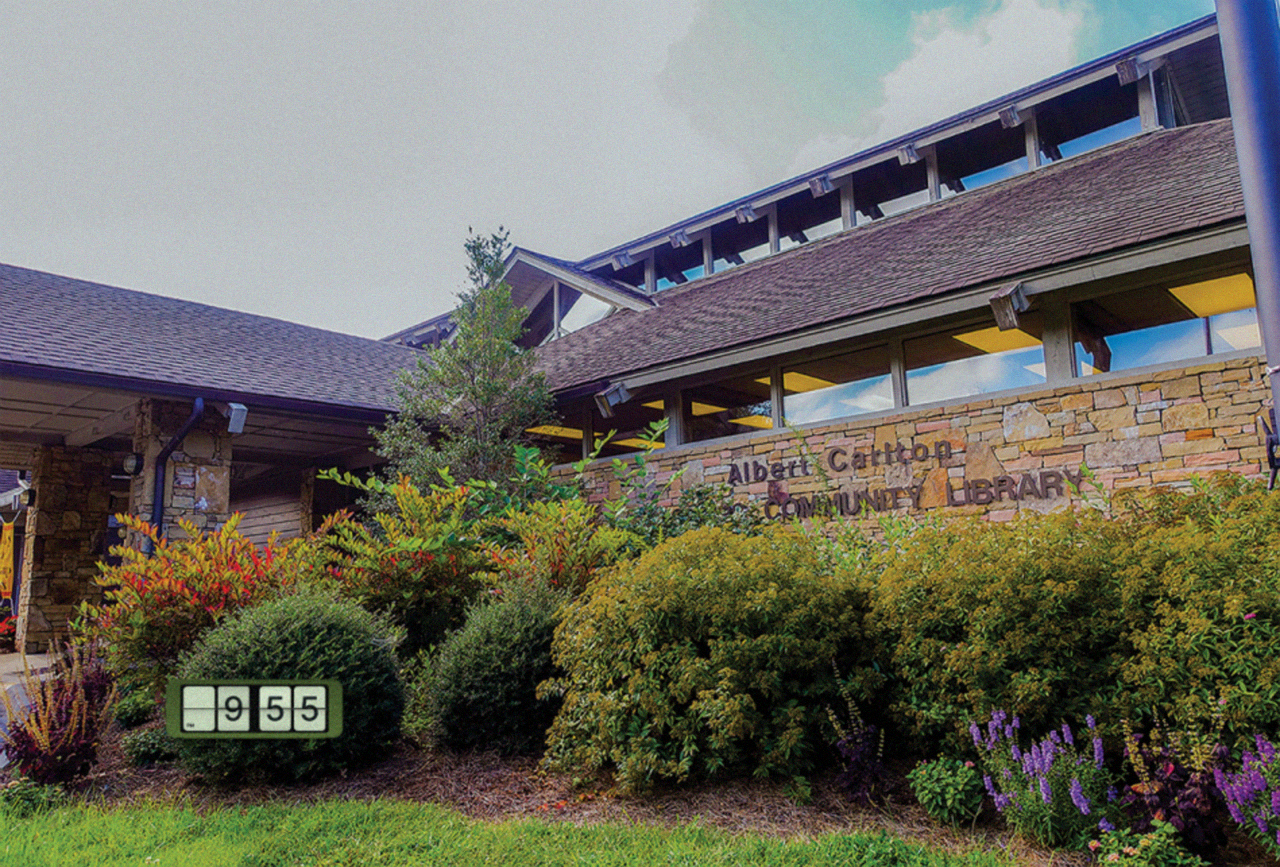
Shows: h=9 m=55
